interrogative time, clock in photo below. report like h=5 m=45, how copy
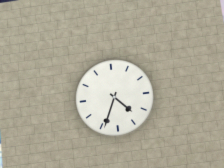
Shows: h=4 m=34
